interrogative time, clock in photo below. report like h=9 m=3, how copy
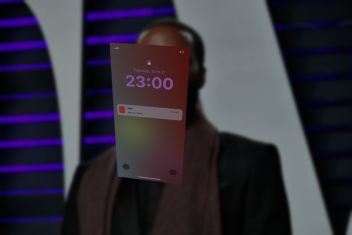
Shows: h=23 m=0
